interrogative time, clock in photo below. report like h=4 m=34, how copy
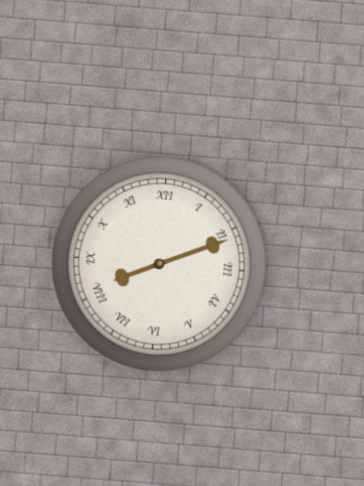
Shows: h=8 m=11
